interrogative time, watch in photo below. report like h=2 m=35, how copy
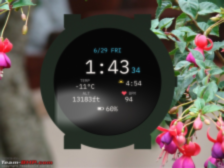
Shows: h=1 m=43
